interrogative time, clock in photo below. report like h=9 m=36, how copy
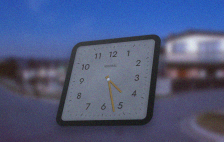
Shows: h=4 m=27
